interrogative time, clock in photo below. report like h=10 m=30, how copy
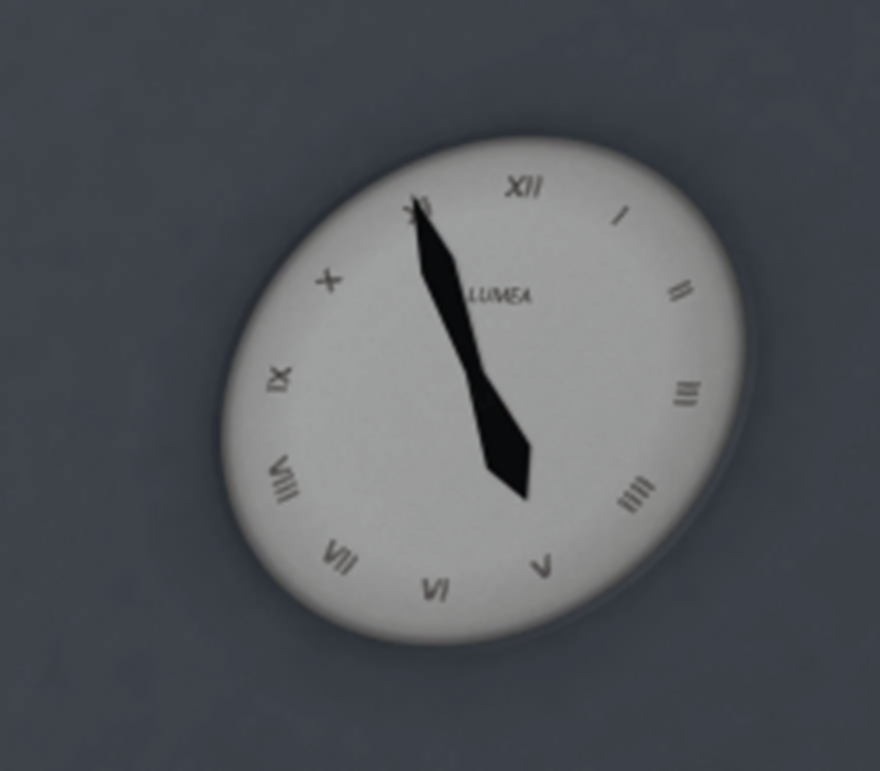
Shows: h=4 m=55
